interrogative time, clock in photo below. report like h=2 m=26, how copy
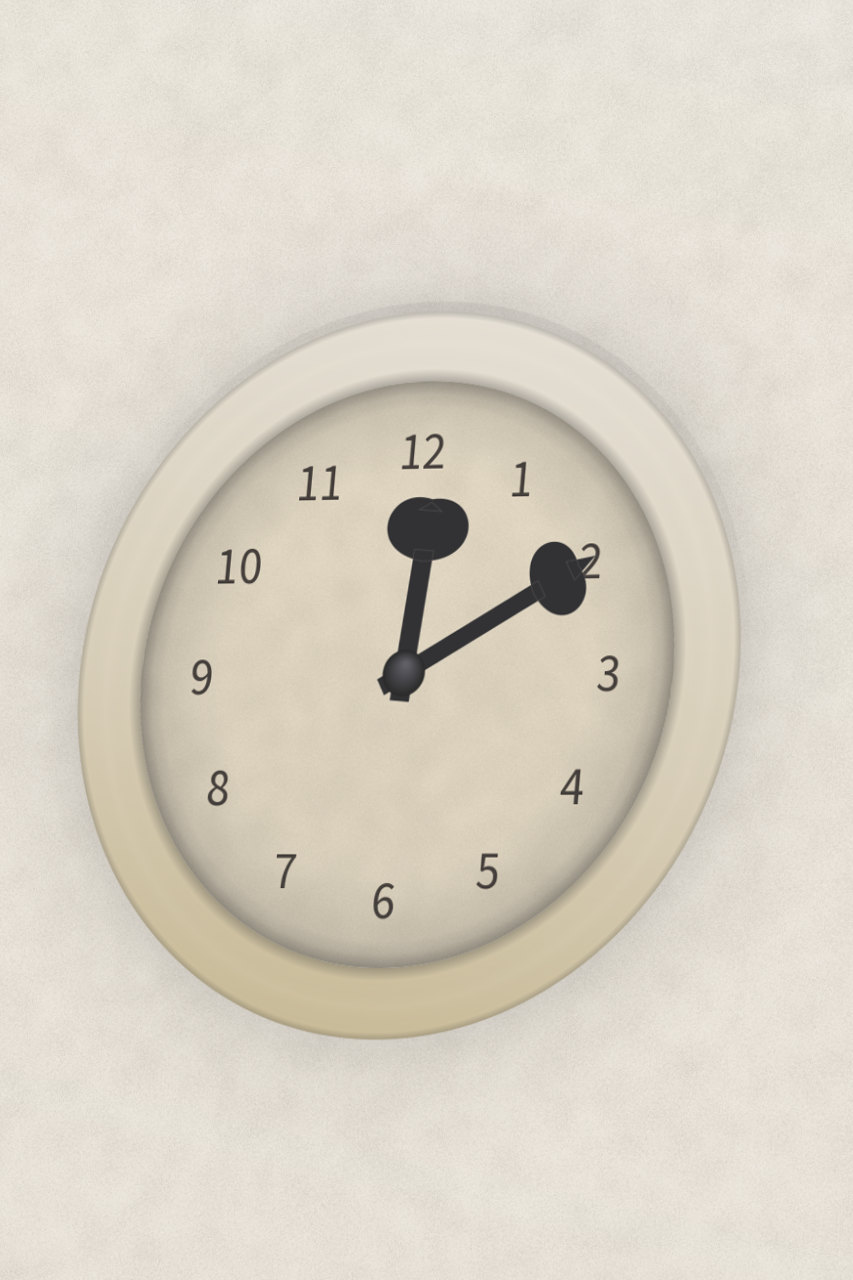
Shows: h=12 m=10
